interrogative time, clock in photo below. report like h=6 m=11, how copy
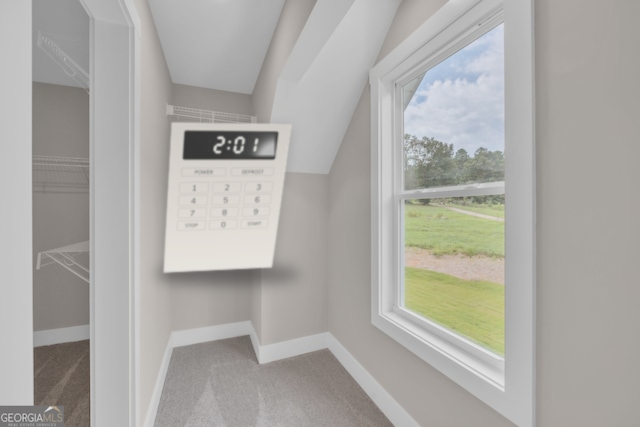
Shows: h=2 m=1
